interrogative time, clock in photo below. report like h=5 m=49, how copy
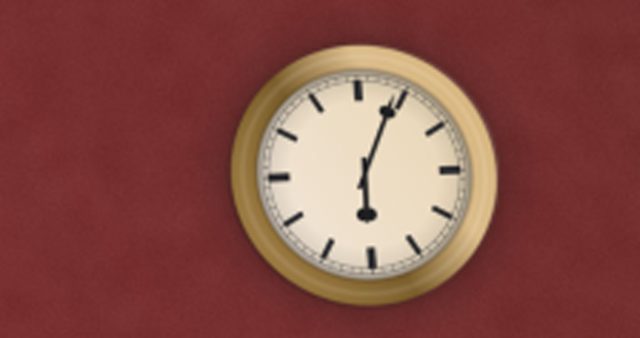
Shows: h=6 m=4
